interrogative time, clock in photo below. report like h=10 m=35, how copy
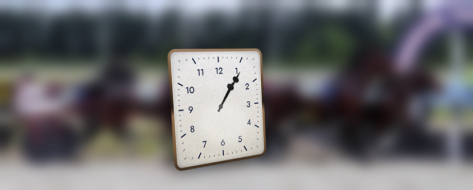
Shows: h=1 m=6
